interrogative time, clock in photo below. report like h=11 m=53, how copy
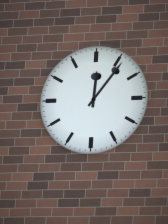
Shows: h=12 m=6
